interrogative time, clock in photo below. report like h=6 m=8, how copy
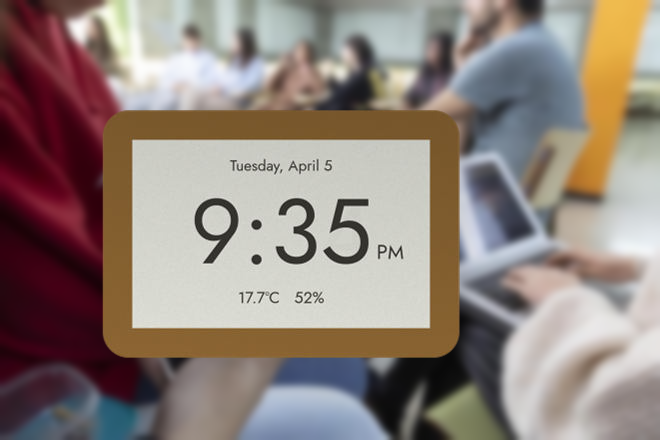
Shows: h=9 m=35
